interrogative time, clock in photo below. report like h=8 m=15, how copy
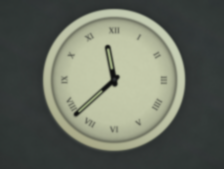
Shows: h=11 m=38
